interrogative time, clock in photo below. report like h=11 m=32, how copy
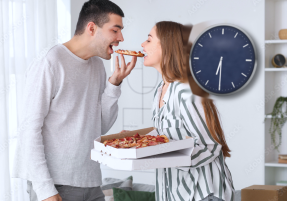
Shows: h=6 m=30
